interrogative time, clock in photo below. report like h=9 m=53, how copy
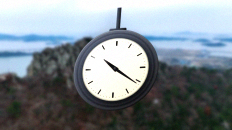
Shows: h=10 m=21
